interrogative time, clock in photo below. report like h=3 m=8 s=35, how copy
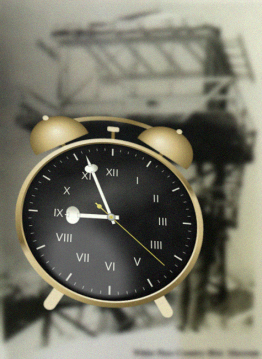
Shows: h=8 m=56 s=22
